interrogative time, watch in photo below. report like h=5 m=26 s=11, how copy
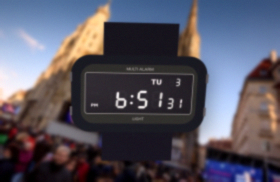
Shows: h=6 m=51 s=31
